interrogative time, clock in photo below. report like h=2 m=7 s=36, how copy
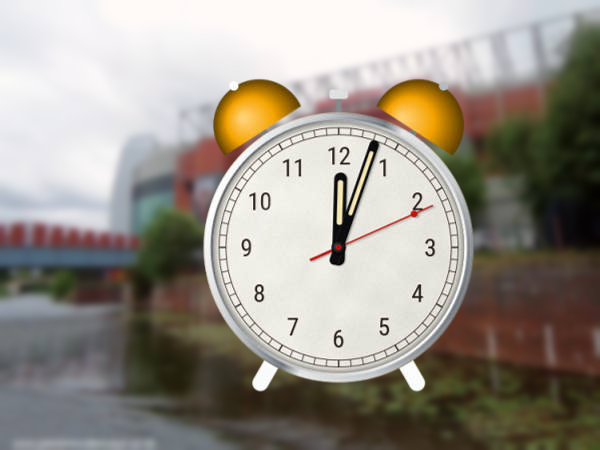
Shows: h=12 m=3 s=11
